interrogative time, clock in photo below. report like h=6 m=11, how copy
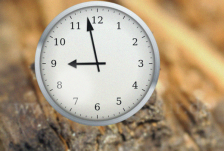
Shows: h=8 m=58
